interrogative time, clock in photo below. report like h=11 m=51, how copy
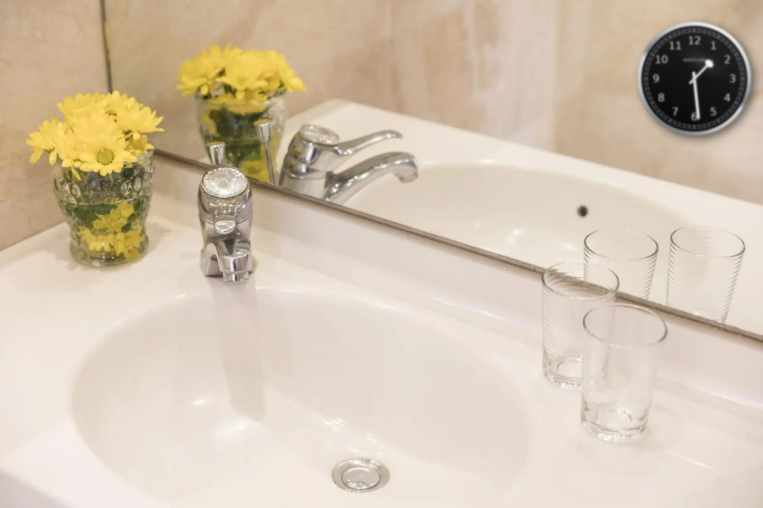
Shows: h=1 m=29
